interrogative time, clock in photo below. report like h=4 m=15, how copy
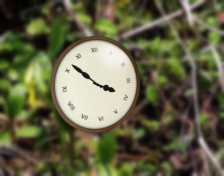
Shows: h=3 m=52
